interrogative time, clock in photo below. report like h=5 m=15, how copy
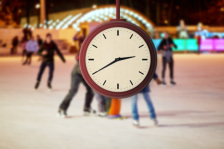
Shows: h=2 m=40
